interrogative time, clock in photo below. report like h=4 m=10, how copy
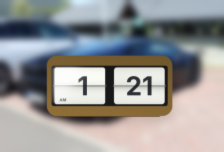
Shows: h=1 m=21
